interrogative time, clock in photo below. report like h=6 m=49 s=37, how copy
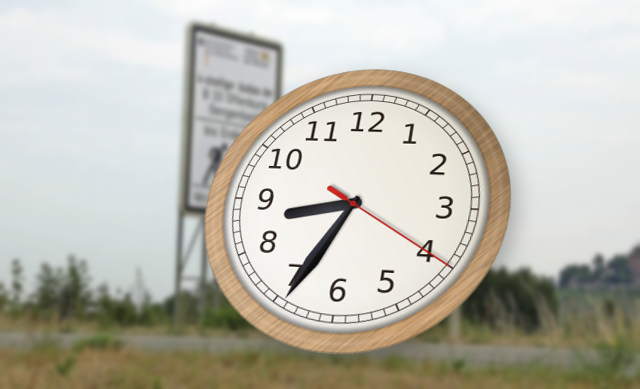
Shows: h=8 m=34 s=20
